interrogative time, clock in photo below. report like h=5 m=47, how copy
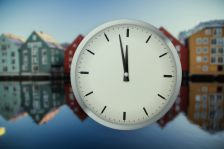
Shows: h=11 m=58
